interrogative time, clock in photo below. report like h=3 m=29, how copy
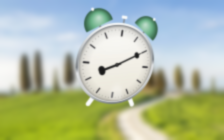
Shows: h=8 m=10
